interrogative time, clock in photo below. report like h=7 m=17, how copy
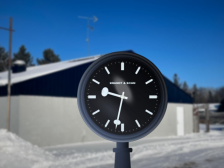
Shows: h=9 m=32
